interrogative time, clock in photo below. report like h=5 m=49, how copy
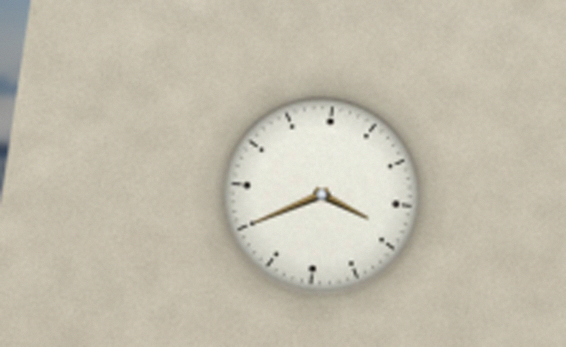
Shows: h=3 m=40
